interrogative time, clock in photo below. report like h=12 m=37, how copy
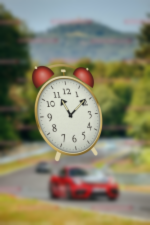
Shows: h=11 m=9
